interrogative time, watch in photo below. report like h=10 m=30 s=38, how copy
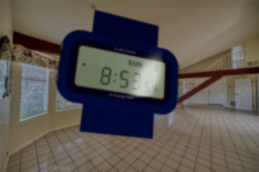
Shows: h=8 m=53 s=54
